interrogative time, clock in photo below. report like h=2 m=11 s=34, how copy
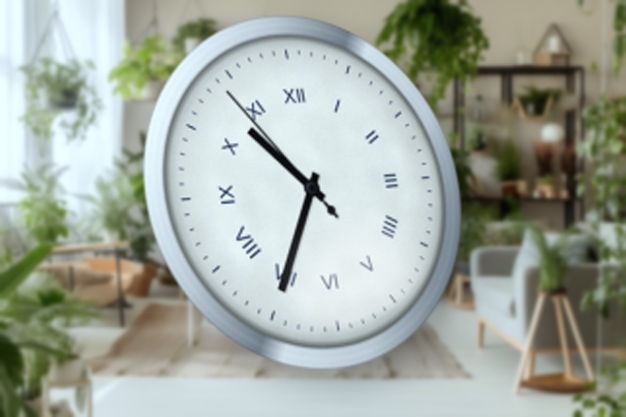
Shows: h=10 m=34 s=54
